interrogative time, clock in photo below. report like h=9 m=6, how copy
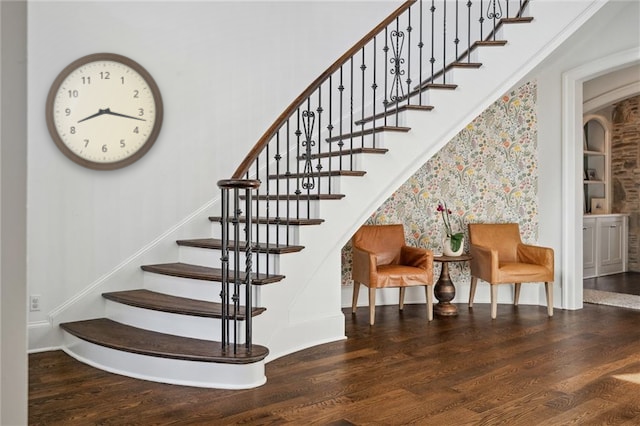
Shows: h=8 m=17
